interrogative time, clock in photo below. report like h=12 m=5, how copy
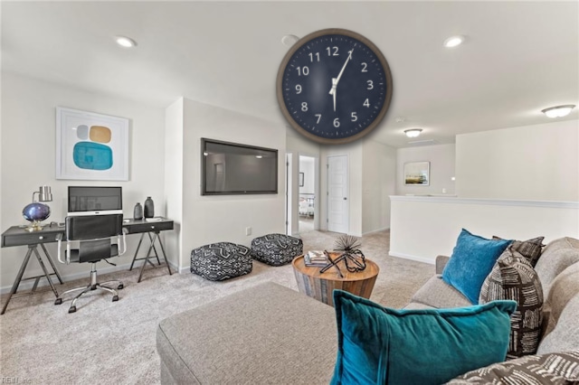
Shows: h=6 m=5
